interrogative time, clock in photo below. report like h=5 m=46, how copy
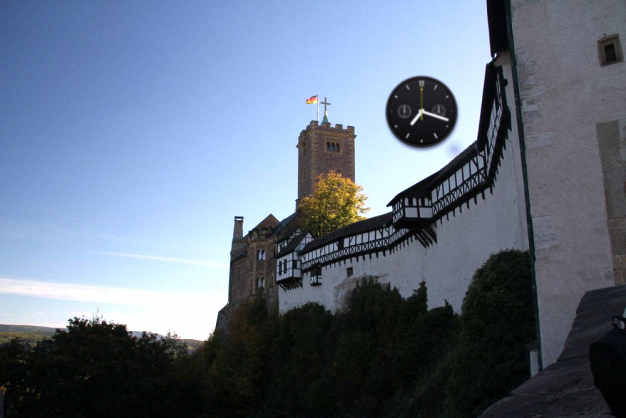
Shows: h=7 m=18
